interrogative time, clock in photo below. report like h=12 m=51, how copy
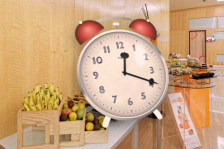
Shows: h=12 m=19
